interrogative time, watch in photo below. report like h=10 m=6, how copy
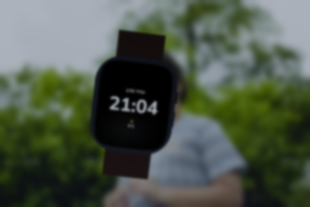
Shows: h=21 m=4
